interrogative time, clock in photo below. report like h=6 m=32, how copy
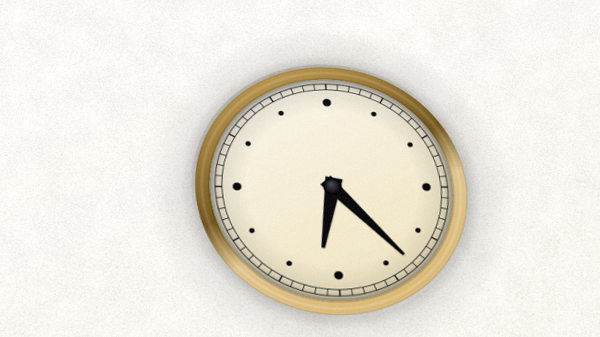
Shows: h=6 m=23
